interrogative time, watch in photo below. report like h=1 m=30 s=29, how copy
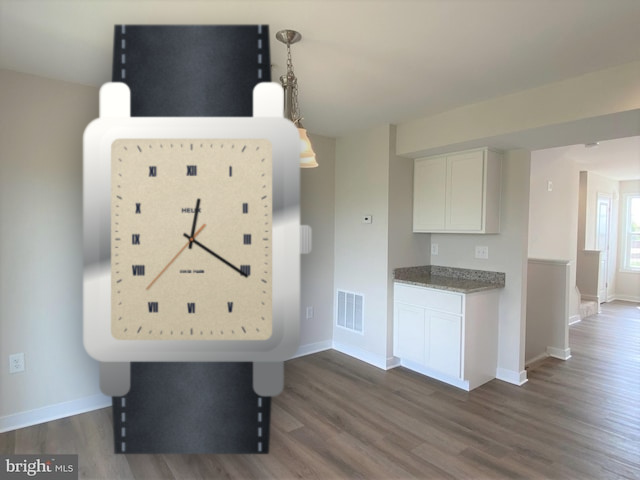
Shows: h=12 m=20 s=37
